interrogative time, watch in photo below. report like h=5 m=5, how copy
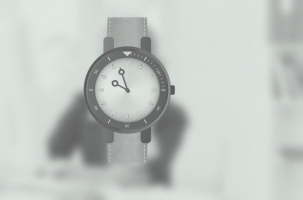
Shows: h=9 m=57
